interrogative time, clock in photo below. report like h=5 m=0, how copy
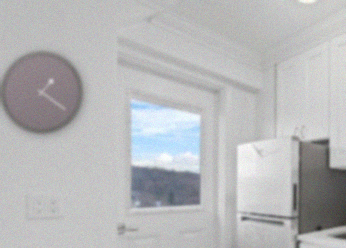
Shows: h=1 m=21
